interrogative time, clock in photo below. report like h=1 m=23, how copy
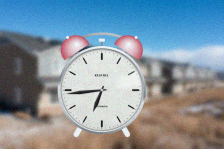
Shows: h=6 m=44
